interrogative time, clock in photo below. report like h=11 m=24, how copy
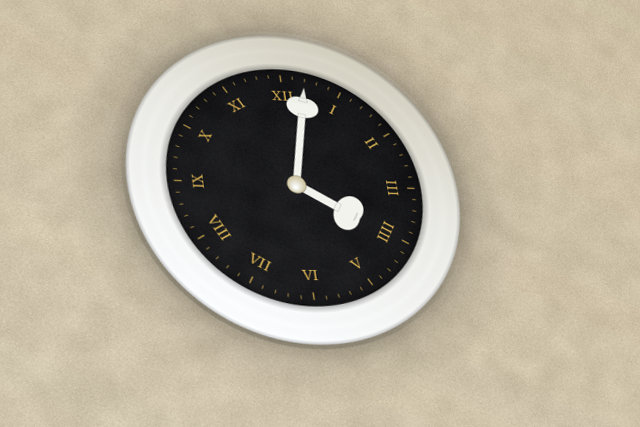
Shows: h=4 m=2
